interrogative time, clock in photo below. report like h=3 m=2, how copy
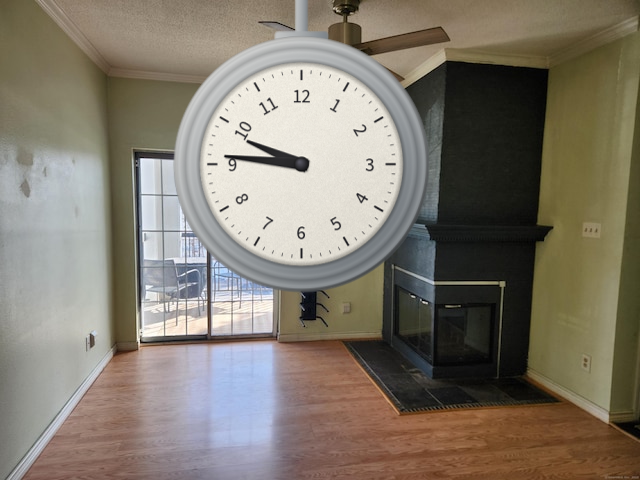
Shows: h=9 m=46
